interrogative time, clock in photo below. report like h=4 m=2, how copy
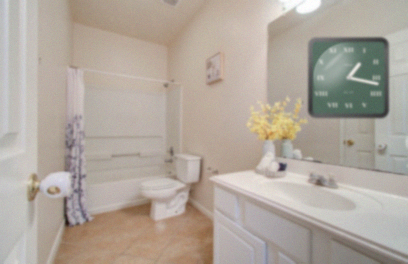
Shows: h=1 m=17
